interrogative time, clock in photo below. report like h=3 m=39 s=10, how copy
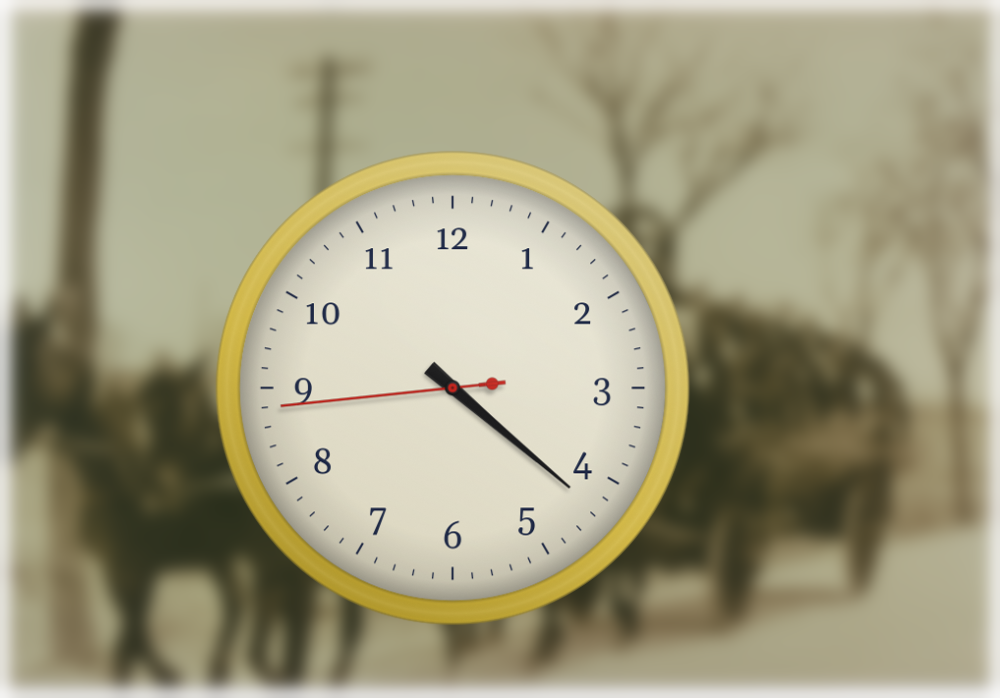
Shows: h=4 m=21 s=44
